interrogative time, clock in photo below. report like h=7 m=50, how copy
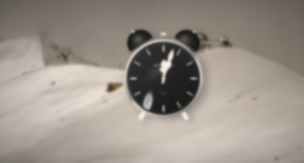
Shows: h=12 m=3
